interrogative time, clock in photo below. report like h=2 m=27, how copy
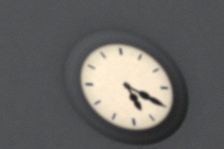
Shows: h=5 m=20
